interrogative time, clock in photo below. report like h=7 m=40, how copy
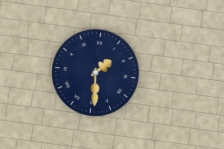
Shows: h=1 m=29
